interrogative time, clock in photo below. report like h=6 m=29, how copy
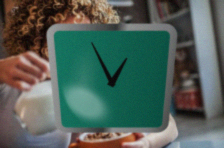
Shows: h=12 m=56
